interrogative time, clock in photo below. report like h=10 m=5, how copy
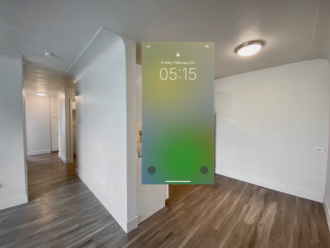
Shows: h=5 m=15
